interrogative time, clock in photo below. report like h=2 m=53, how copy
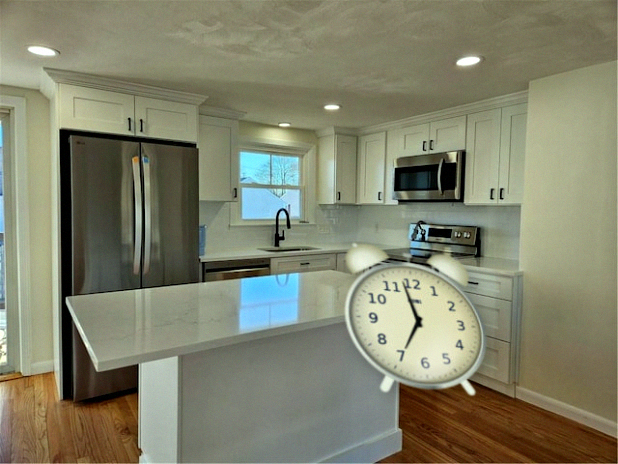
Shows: h=6 m=58
